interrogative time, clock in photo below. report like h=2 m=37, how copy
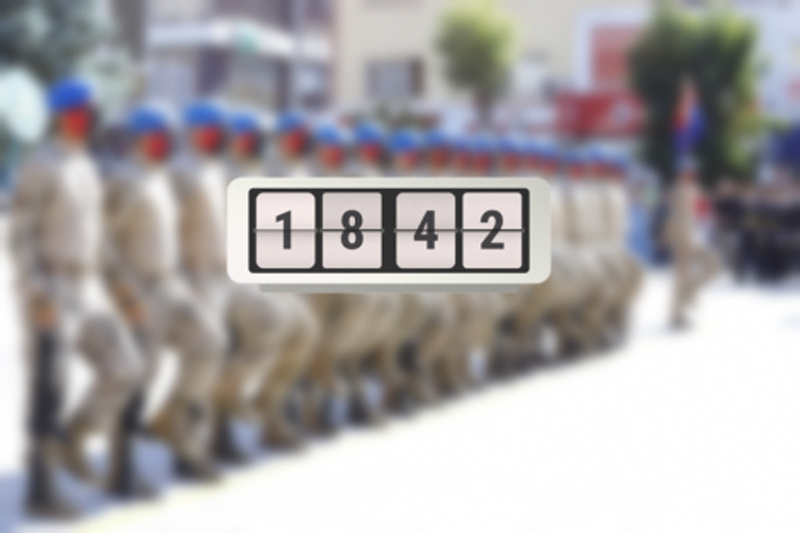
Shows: h=18 m=42
